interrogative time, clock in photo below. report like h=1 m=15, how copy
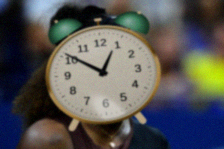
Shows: h=12 m=51
